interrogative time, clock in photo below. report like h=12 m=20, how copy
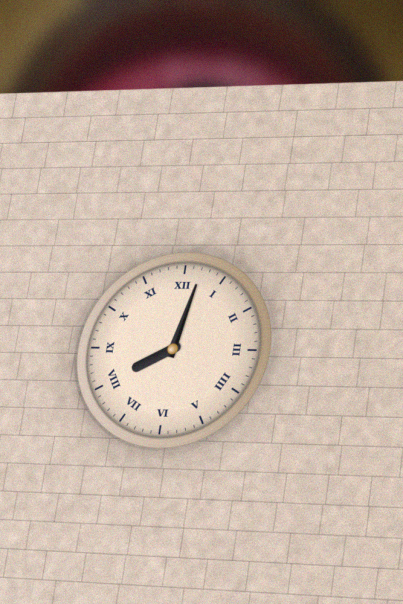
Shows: h=8 m=2
